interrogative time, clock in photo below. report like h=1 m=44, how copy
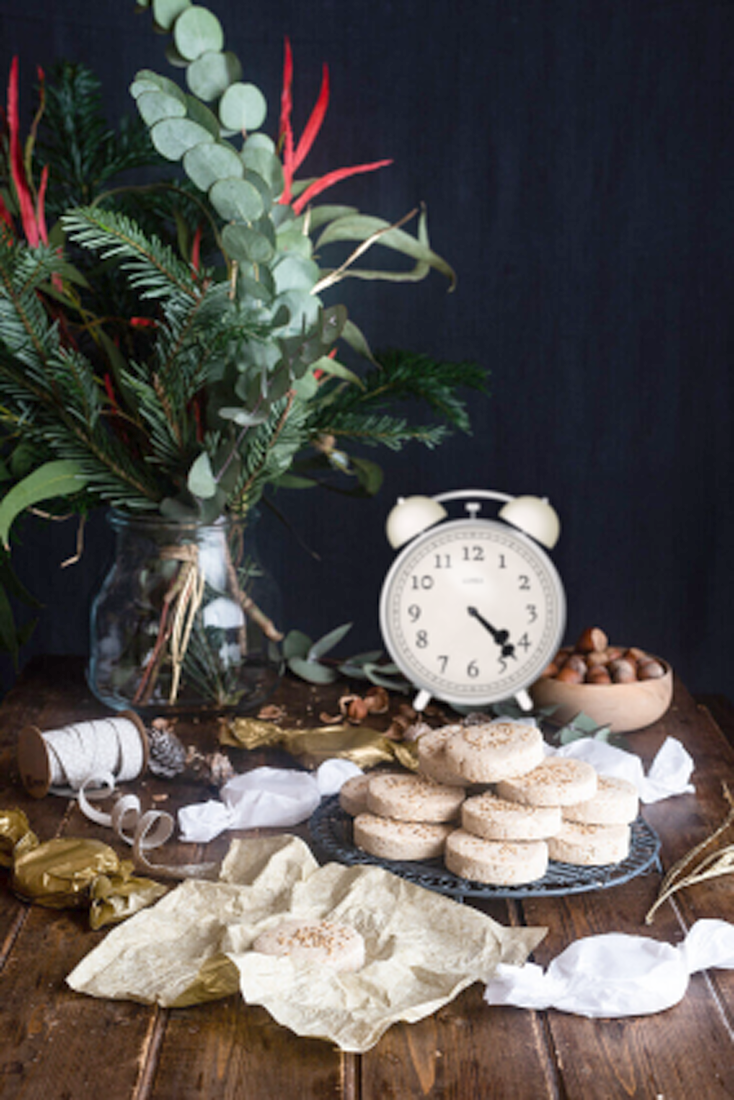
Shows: h=4 m=23
